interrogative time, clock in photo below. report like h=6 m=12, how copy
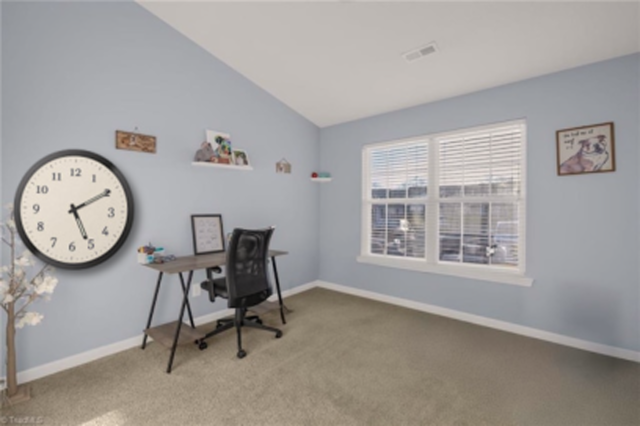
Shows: h=5 m=10
